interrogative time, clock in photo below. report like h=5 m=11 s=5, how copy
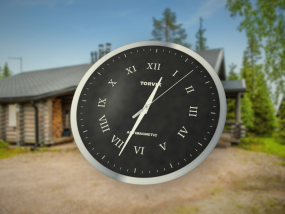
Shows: h=12 m=33 s=7
